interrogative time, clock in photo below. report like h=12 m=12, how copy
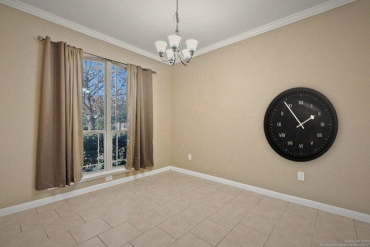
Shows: h=1 m=54
